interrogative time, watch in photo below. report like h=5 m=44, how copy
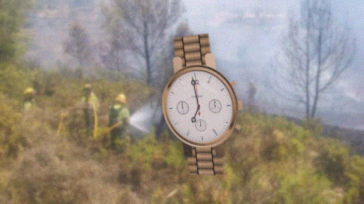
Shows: h=6 m=59
